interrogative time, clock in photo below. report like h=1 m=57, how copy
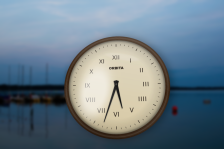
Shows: h=5 m=33
